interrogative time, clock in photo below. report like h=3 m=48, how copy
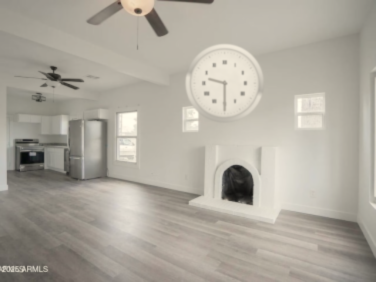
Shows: h=9 m=30
